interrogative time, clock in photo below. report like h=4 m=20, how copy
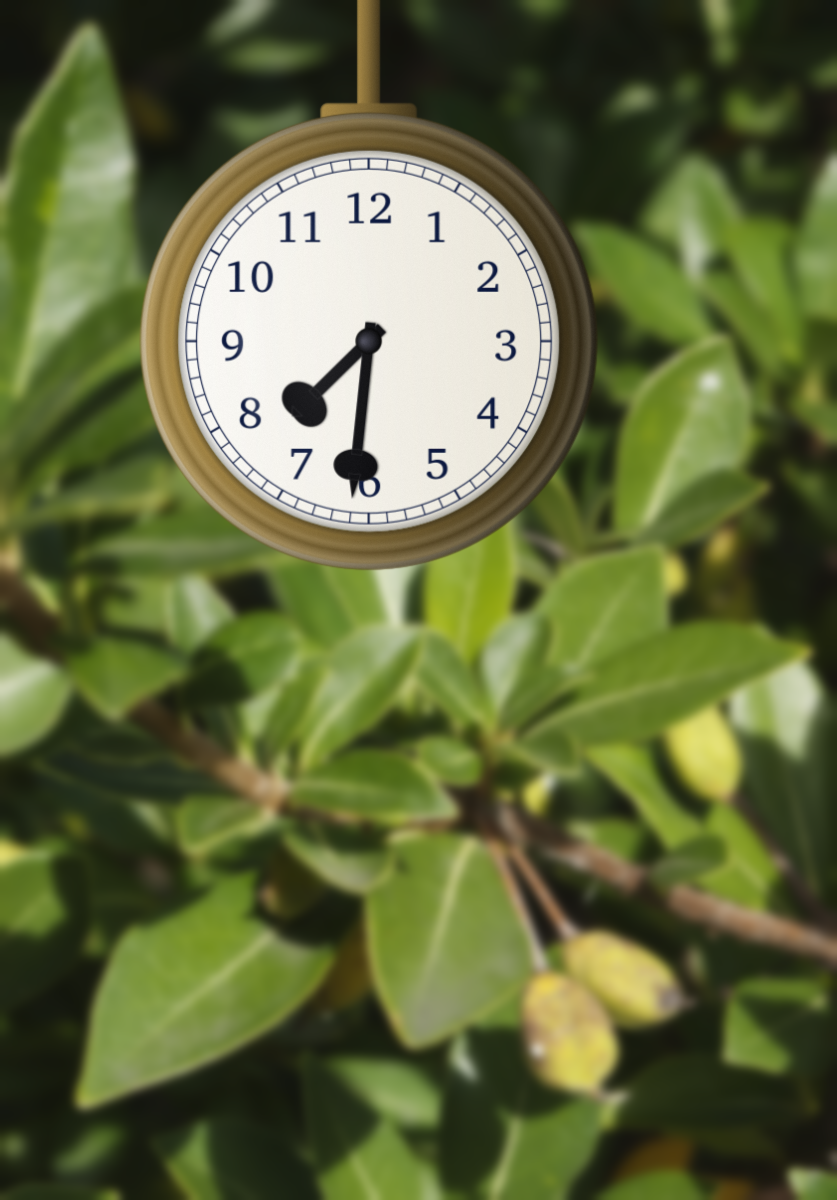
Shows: h=7 m=31
